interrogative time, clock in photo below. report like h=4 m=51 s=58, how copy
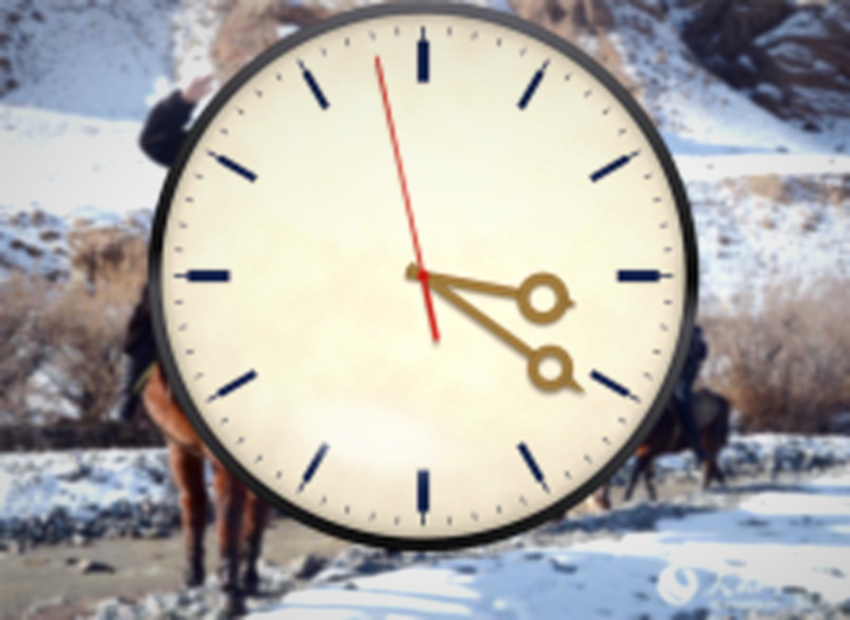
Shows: h=3 m=20 s=58
